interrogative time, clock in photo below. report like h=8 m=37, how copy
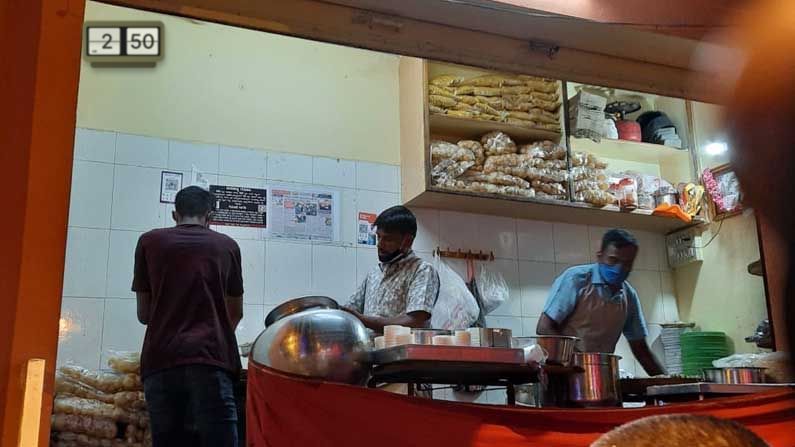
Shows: h=2 m=50
